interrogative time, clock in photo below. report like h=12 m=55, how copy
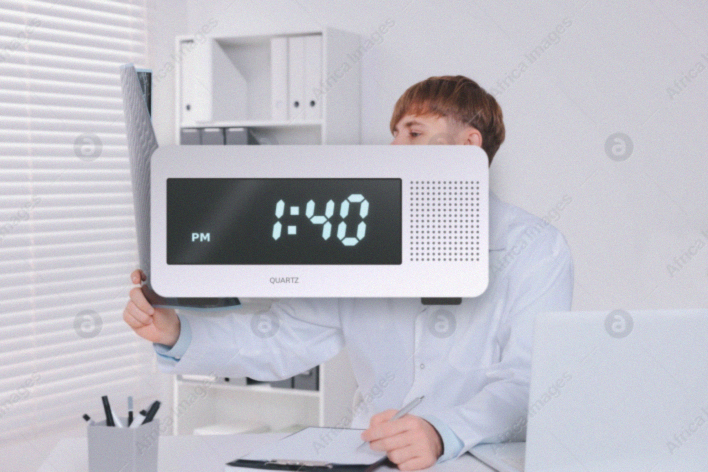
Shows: h=1 m=40
